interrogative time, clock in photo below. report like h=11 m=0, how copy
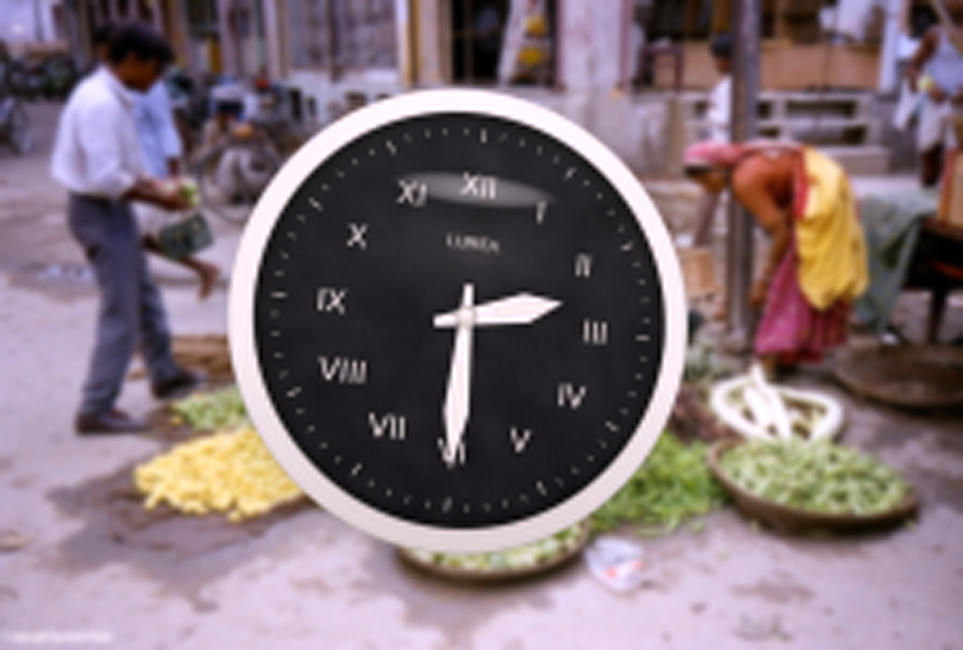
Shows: h=2 m=30
